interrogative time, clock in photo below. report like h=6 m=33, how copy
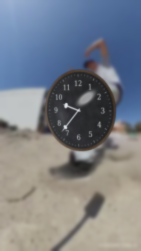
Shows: h=9 m=37
